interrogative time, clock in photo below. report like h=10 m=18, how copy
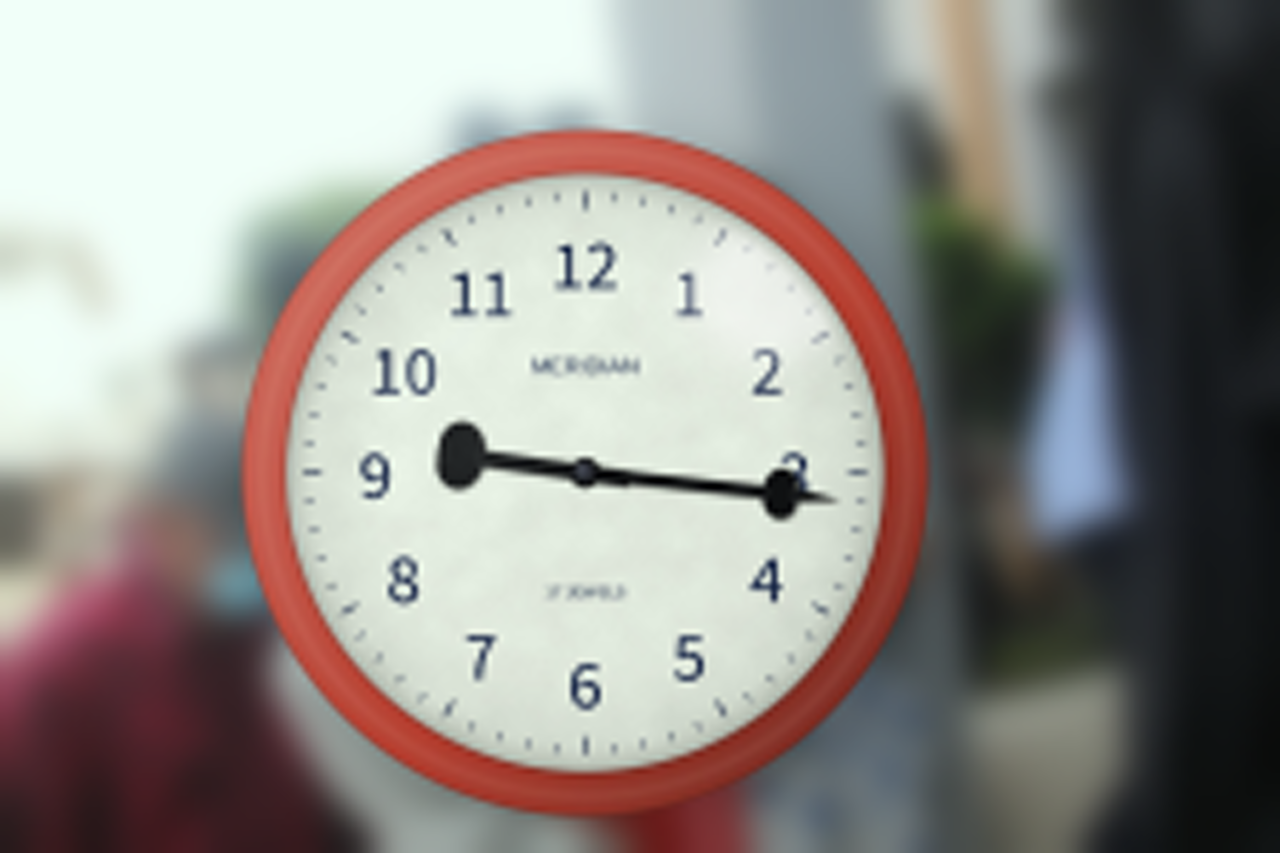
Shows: h=9 m=16
